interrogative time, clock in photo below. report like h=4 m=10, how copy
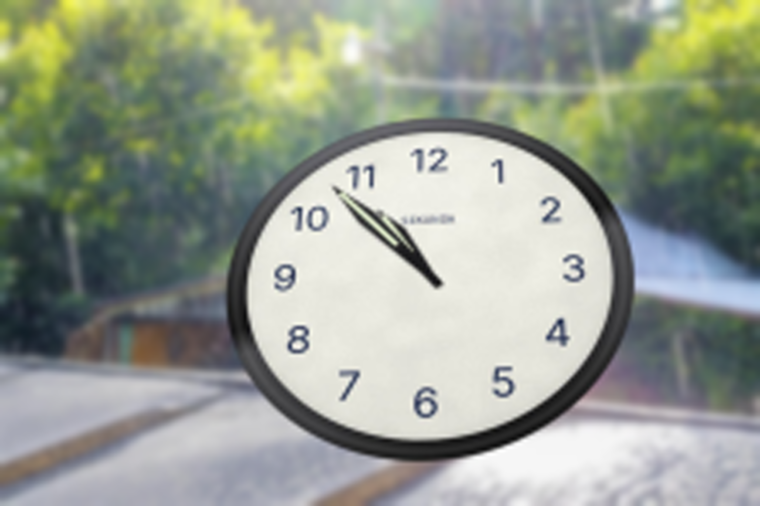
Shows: h=10 m=53
